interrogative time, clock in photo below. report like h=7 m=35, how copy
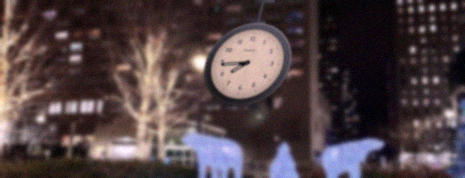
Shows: h=7 m=44
